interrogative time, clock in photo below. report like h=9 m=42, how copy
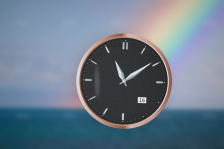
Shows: h=11 m=9
